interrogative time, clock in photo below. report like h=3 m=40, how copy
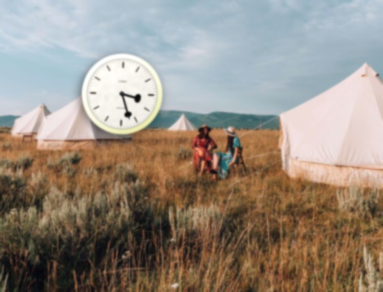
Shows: h=3 m=27
